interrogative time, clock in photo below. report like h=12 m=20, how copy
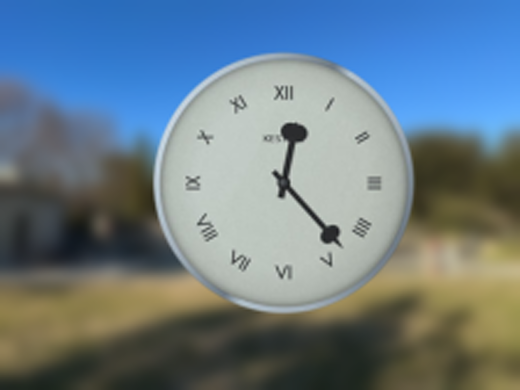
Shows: h=12 m=23
